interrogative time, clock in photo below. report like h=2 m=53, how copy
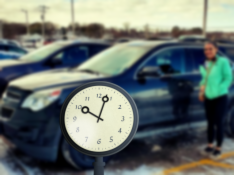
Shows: h=10 m=3
